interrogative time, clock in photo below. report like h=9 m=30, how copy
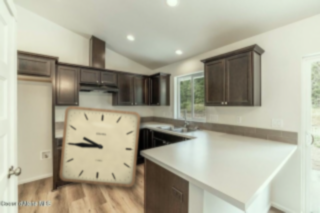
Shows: h=9 m=45
